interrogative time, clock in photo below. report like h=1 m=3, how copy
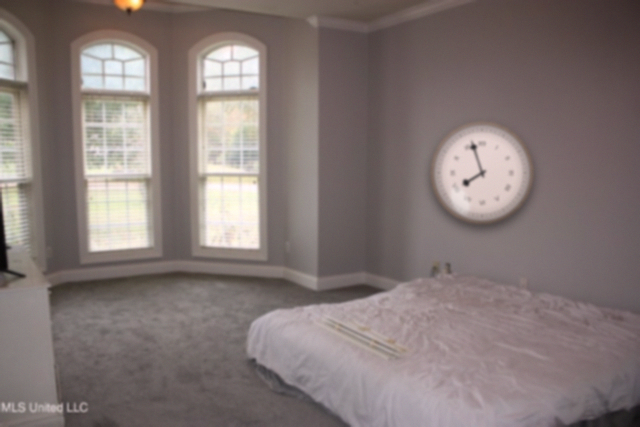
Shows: h=7 m=57
